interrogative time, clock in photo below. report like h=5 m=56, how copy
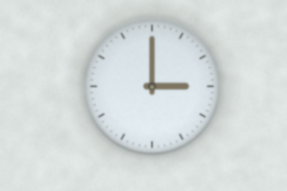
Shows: h=3 m=0
